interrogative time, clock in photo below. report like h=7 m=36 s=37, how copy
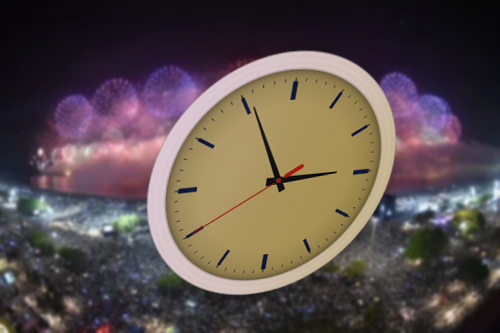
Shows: h=2 m=55 s=40
